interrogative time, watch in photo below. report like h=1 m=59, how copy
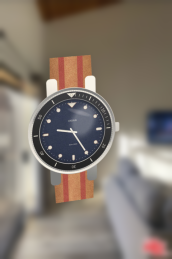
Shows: h=9 m=25
